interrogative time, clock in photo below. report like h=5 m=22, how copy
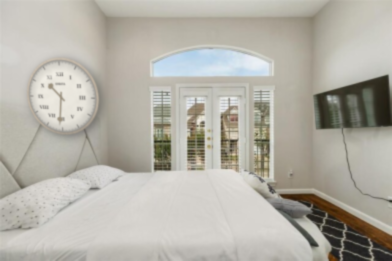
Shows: h=10 m=31
